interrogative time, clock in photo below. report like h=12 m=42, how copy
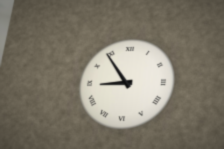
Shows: h=8 m=54
